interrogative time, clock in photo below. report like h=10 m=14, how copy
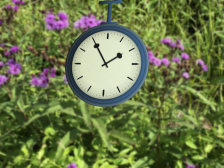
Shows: h=1 m=55
